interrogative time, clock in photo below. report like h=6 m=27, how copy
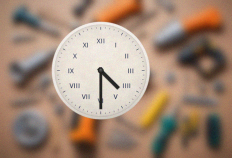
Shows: h=4 m=30
